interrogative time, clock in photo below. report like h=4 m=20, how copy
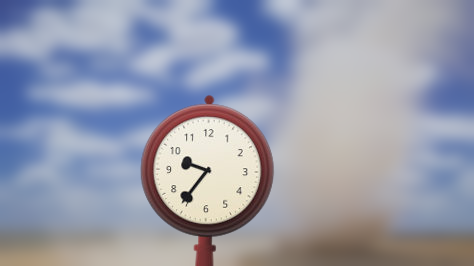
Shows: h=9 m=36
